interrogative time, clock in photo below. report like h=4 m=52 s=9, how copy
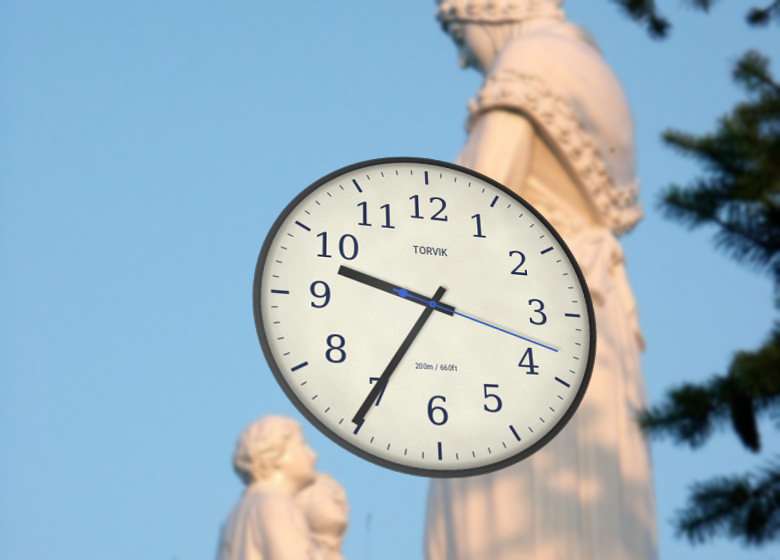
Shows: h=9 m=35 s=18
